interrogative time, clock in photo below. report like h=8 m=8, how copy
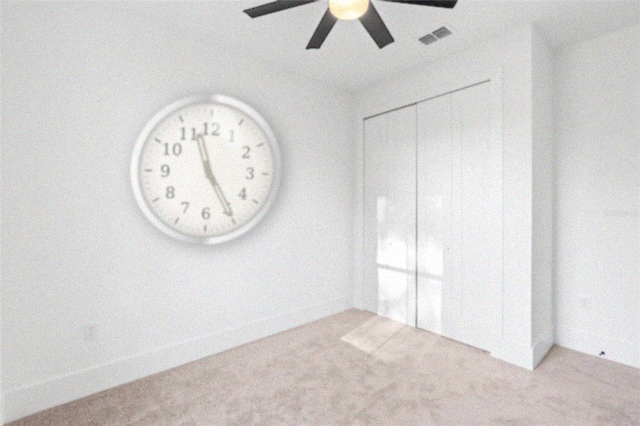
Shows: h=11 m=25
